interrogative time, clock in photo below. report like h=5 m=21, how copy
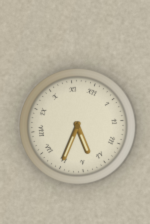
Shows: h=4 m=30
